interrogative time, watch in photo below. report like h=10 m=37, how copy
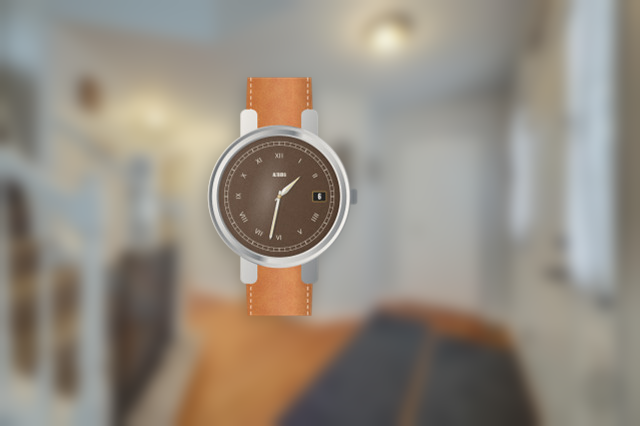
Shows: h=1 m=32
